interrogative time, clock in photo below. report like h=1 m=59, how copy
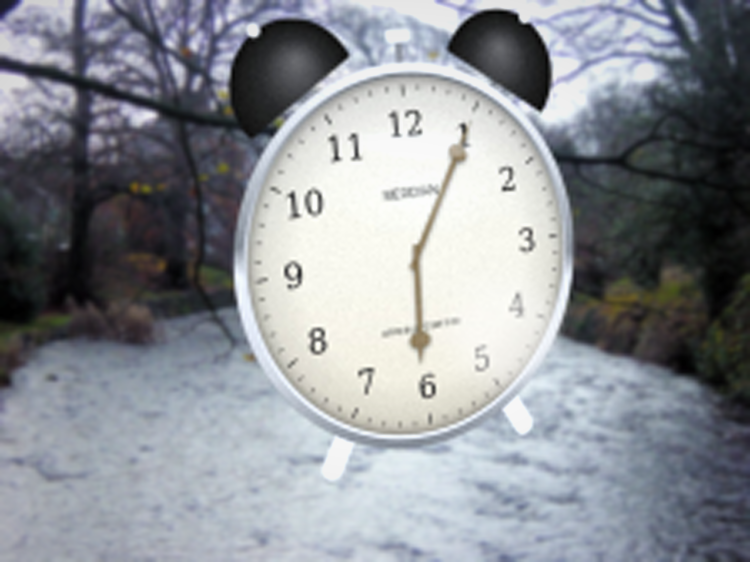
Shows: h=6 m=5
